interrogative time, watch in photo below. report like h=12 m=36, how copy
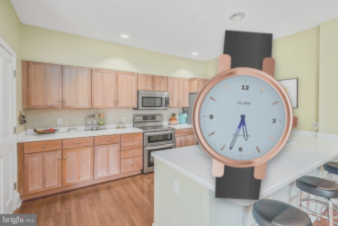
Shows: h=5 m=33
